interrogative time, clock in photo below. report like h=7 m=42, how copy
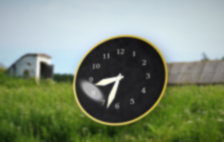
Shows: h=8 m=33
